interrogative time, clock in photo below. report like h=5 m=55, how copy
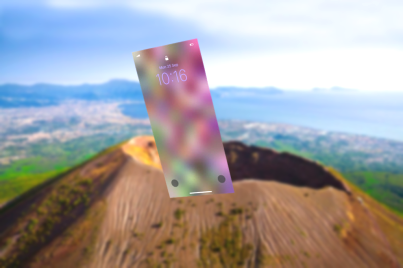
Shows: h=10 m=16
